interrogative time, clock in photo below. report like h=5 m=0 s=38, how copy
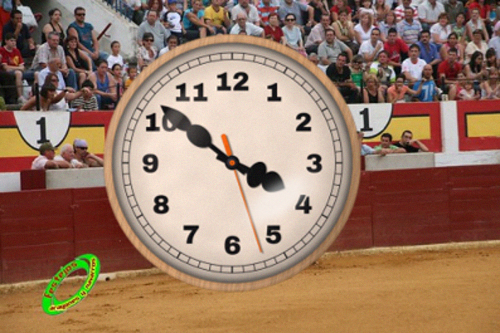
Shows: h=3 m=51 s=27
